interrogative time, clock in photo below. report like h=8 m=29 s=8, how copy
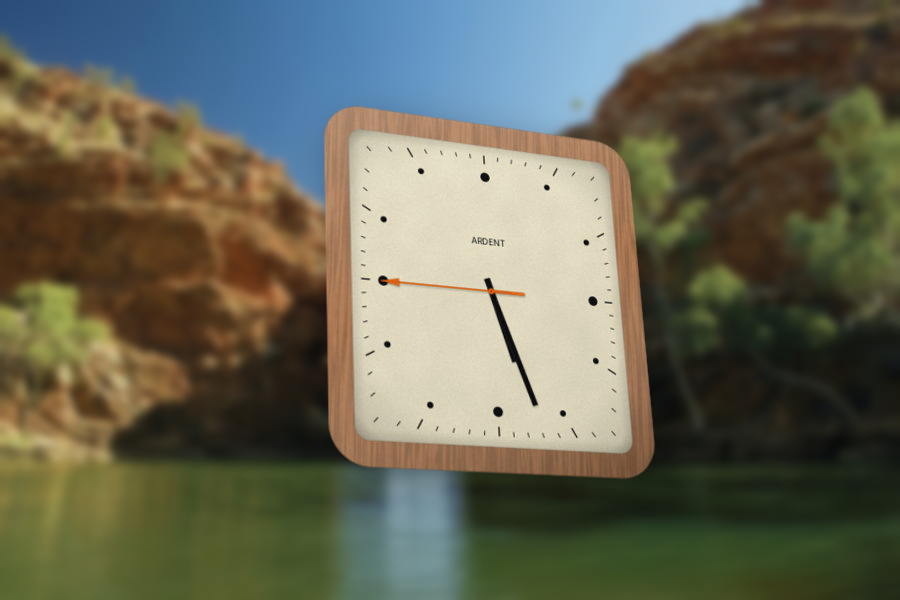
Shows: h=5 m=26 s=45
